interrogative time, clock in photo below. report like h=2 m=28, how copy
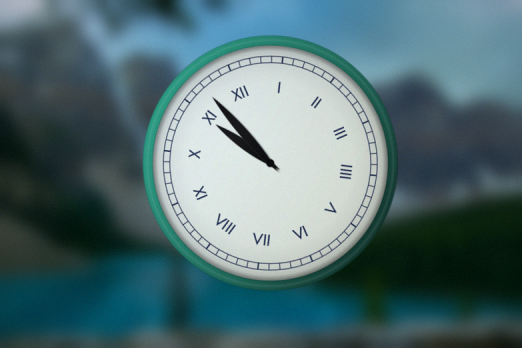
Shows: h=10 m=57
